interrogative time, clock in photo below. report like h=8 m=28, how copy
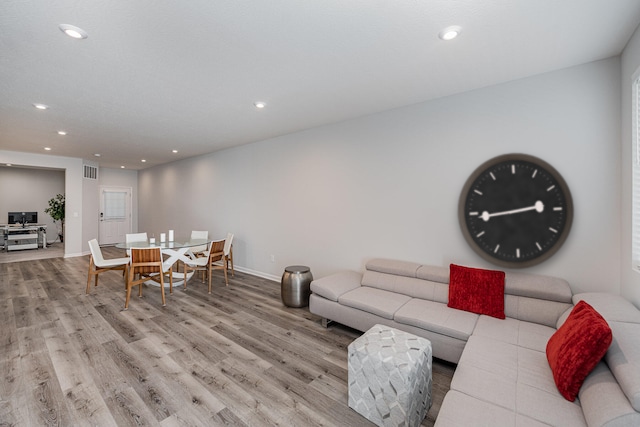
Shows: h=2 m=44
